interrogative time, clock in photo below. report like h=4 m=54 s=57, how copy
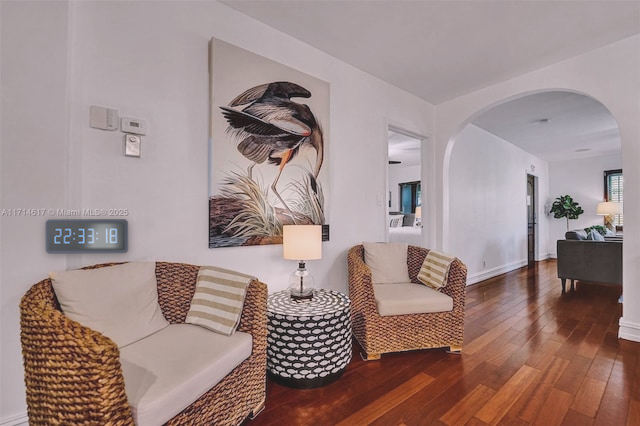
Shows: h=22 m=33 s=18
